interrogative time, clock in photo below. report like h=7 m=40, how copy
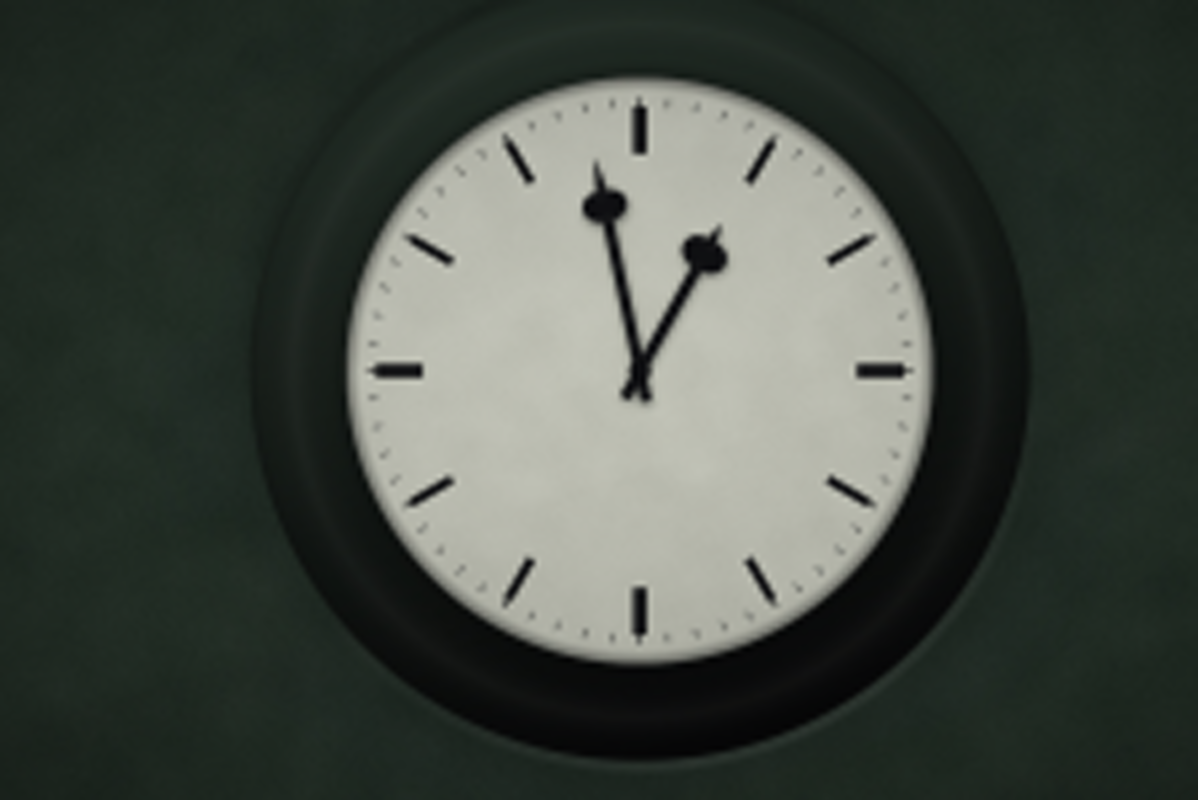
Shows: h=12 m=58
